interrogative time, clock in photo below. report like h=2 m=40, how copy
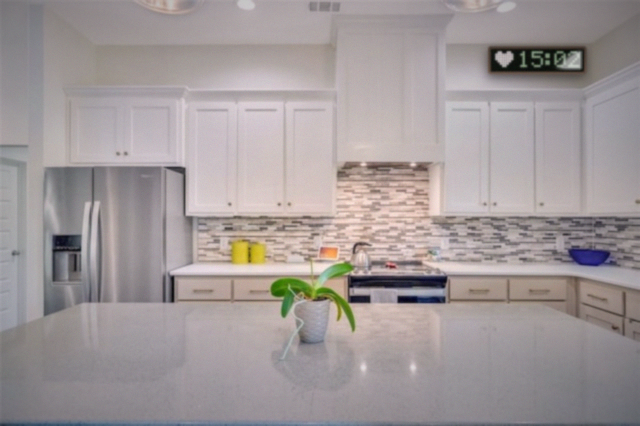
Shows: h=15 m=2
